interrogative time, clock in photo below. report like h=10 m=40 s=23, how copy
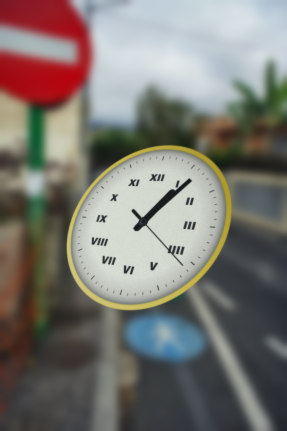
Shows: h=1 m=6 s=21
